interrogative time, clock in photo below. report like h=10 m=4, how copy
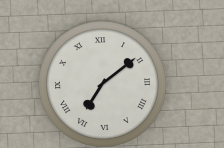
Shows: h=7 m=9
